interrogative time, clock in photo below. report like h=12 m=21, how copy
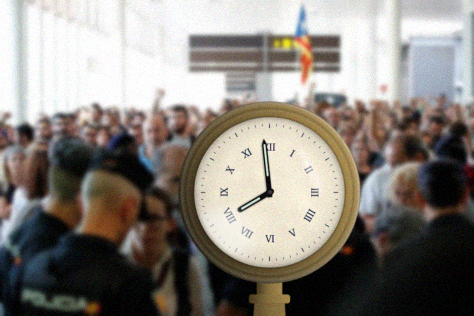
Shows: h=7 m=59
